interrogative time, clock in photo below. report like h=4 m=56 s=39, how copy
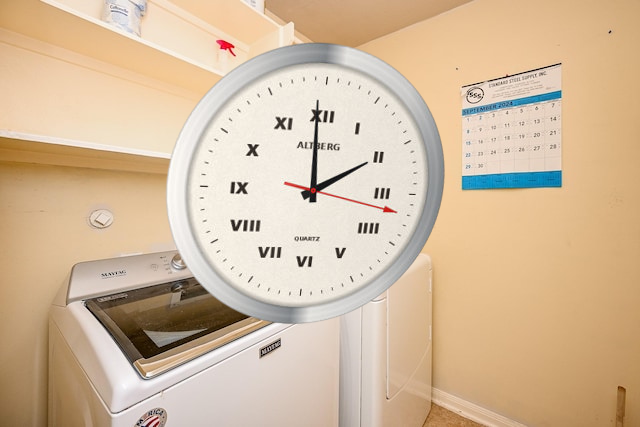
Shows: h=1 m=59 s=17
